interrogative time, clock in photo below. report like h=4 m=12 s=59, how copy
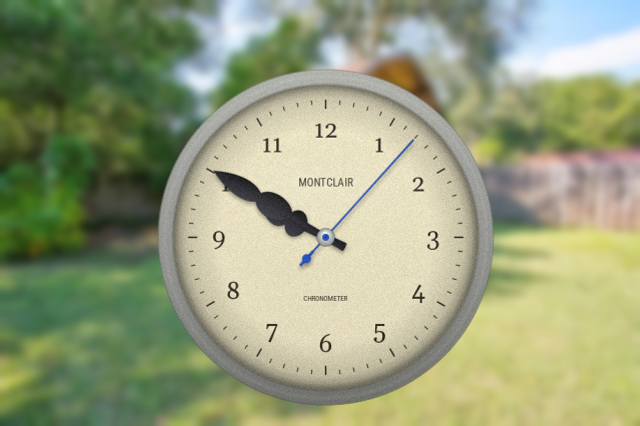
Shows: h=9 m=50 s=7
